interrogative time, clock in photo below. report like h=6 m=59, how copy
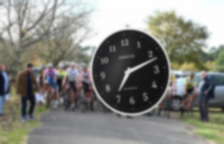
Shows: h=7 m=12
